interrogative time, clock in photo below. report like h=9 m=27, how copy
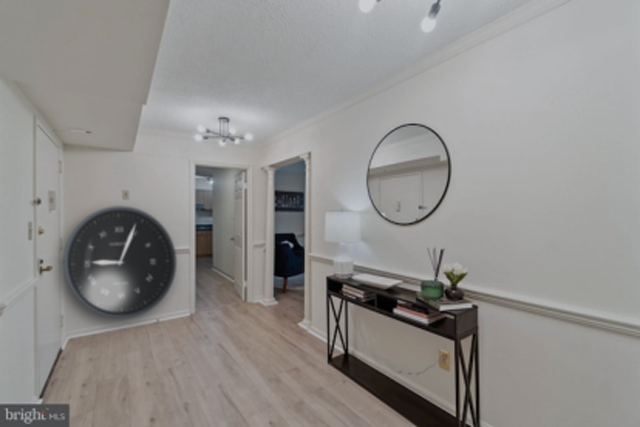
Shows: h=9 m=4
